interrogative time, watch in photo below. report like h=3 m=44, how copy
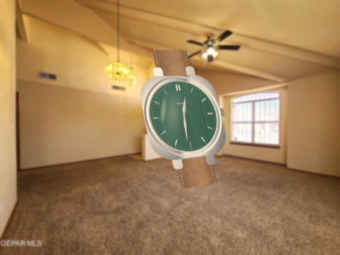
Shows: h=12 m=31
